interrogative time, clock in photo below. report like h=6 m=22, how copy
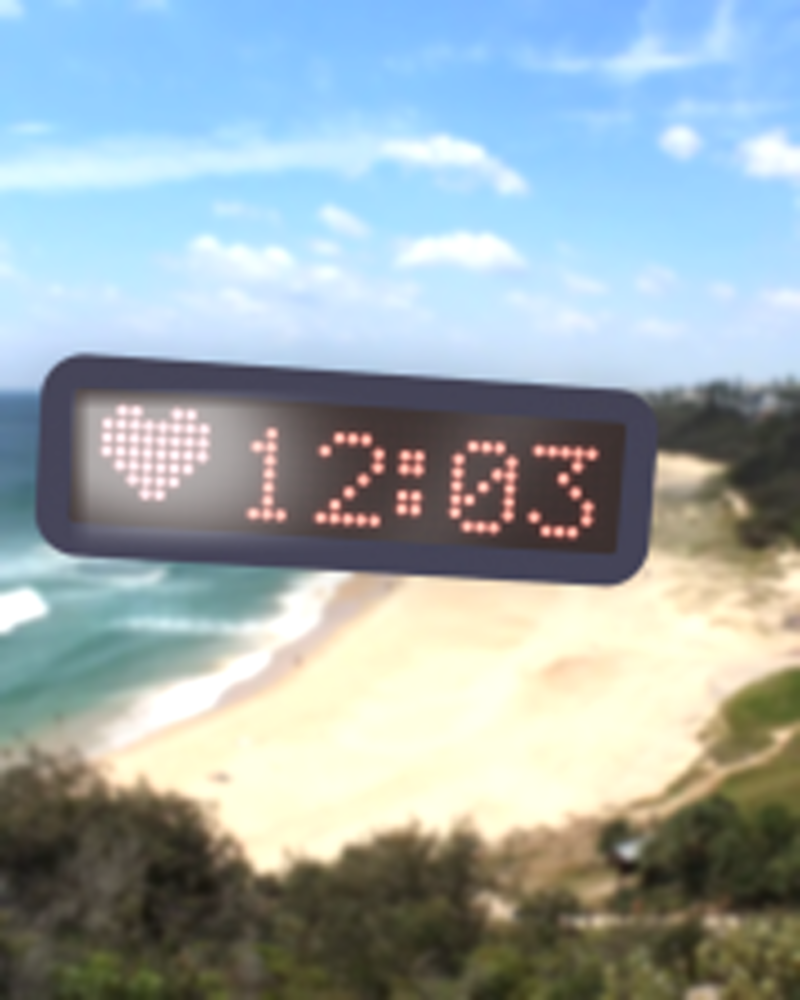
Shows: h=12 m=3
